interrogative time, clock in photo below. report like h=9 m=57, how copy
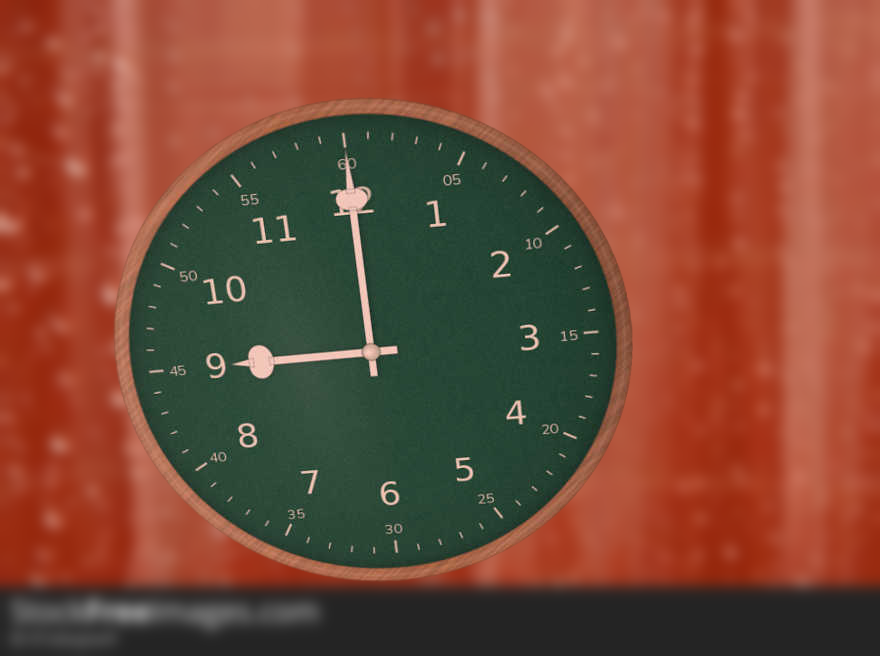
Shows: h=9 m=0
